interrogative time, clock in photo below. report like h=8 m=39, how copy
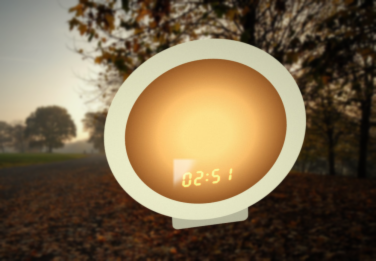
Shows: h=2 m=51
